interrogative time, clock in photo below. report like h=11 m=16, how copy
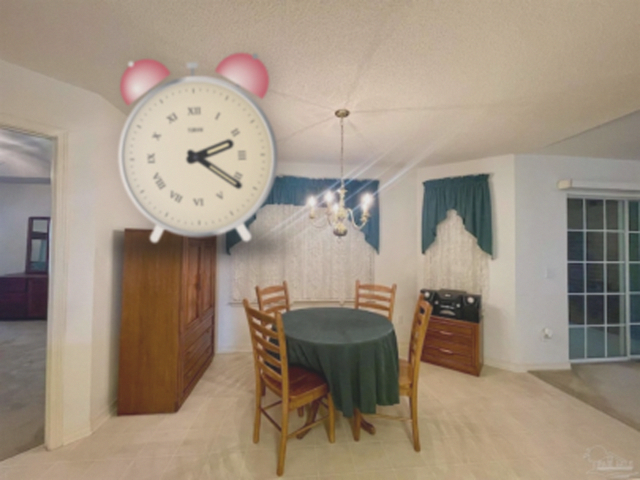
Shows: h=2 m=21
